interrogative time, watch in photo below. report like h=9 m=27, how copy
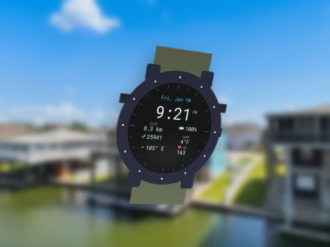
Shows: h=9 m=21
